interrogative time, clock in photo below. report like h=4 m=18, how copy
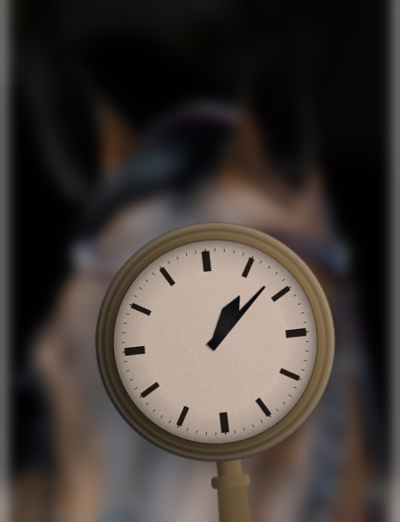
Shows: h=1 m=8
